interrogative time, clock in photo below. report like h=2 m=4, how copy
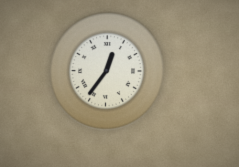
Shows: h=12 m=36
